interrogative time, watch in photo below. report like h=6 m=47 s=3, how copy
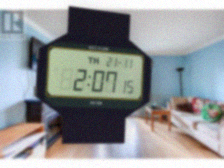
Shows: h=2 m=7 s=15
